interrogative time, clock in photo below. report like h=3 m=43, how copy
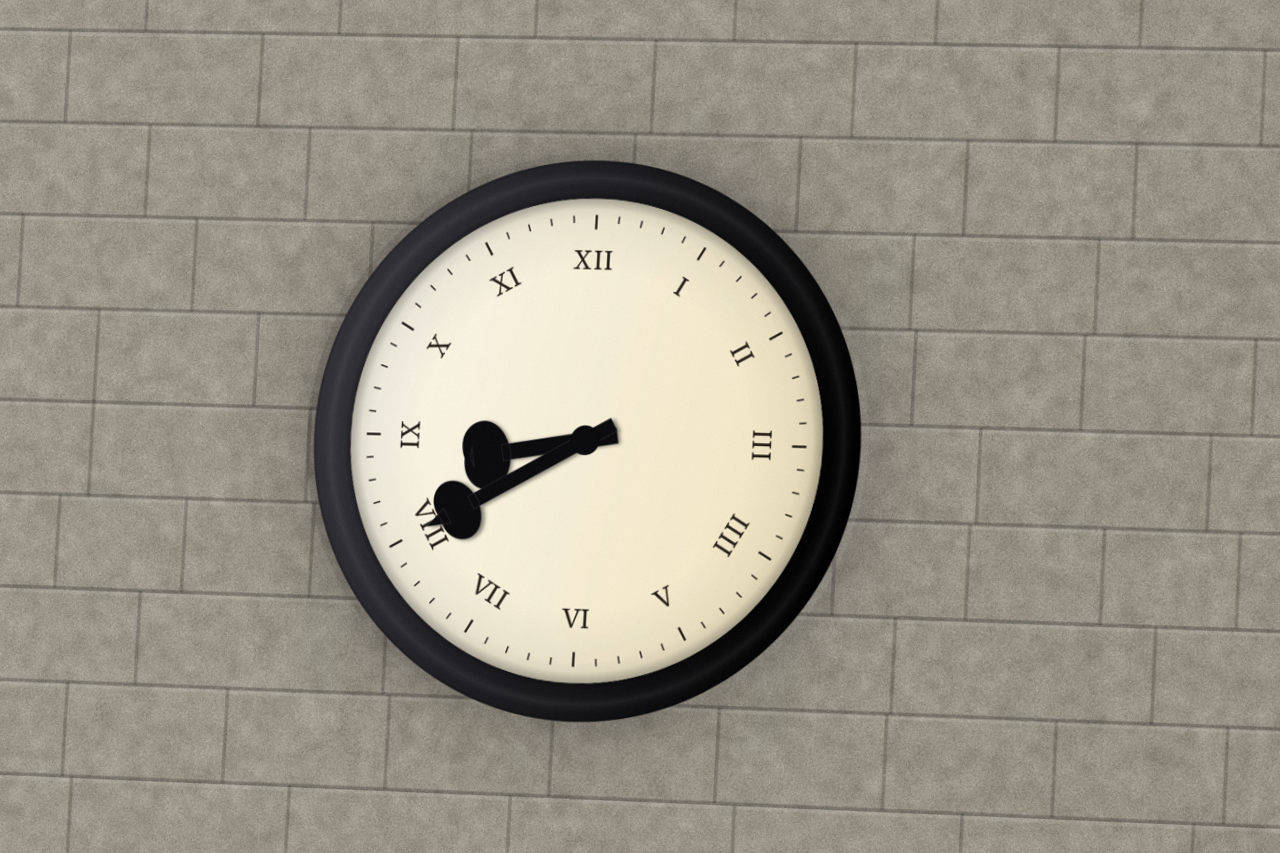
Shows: h=8 m=40
